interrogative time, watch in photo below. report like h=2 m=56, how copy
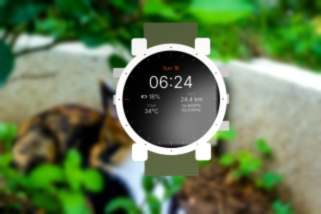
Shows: h=6 m=24
